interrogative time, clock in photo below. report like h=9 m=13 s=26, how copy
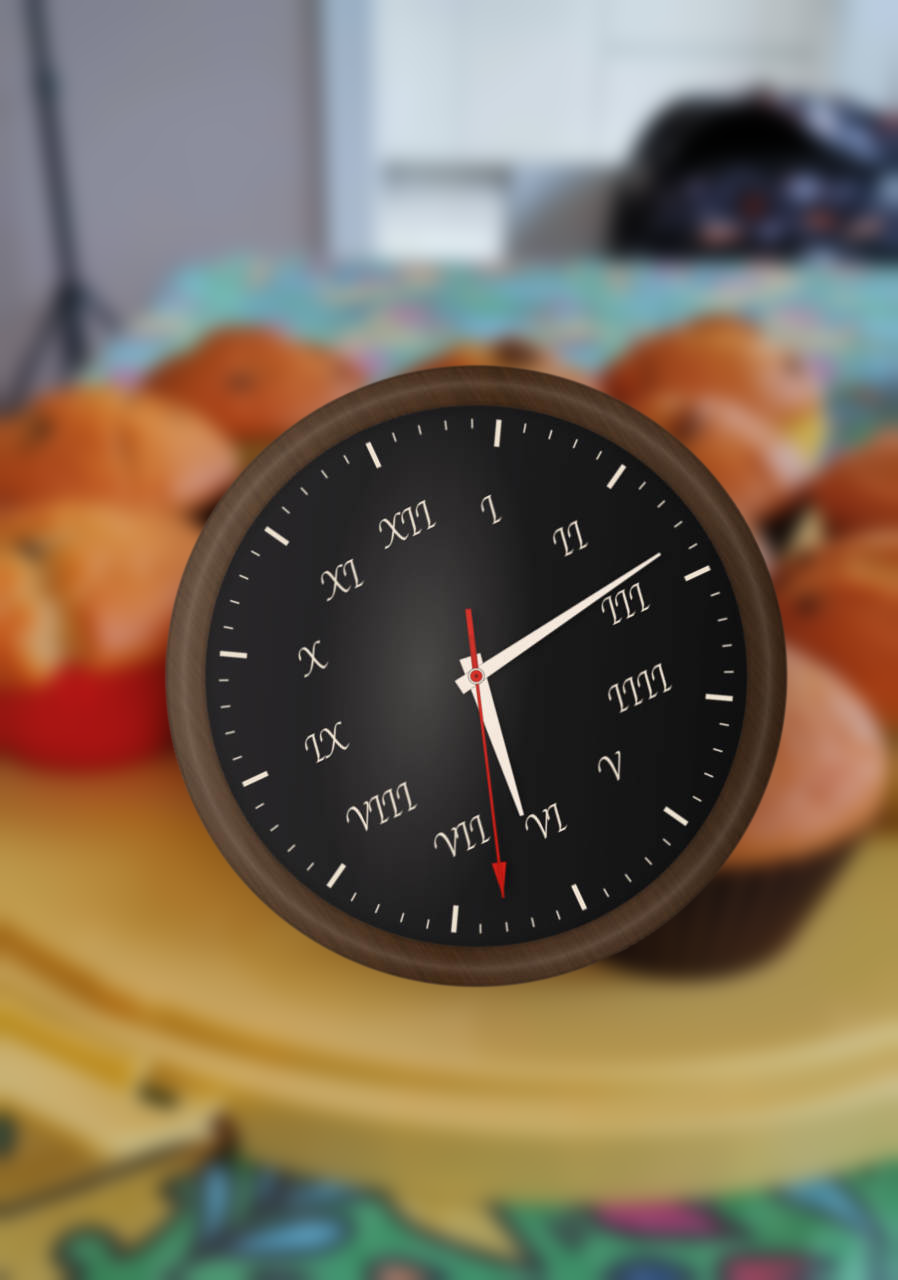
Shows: h=6 m=13 s=33
